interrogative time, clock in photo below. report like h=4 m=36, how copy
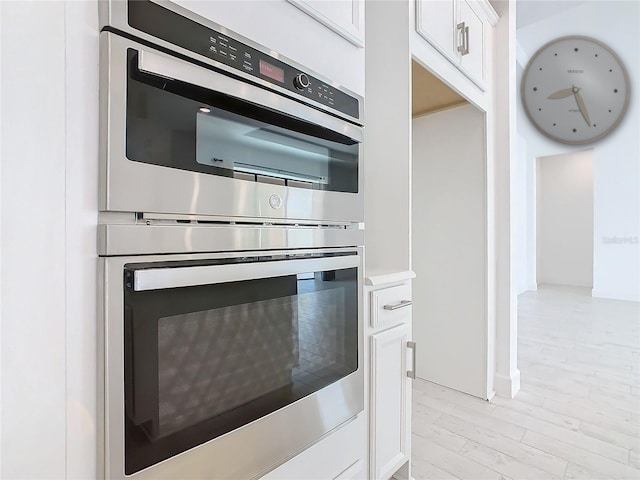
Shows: h=8 m=26
